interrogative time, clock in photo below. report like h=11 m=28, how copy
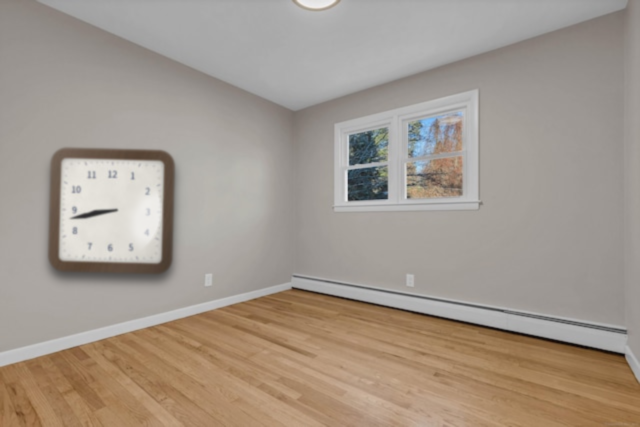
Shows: h=8 m=43
